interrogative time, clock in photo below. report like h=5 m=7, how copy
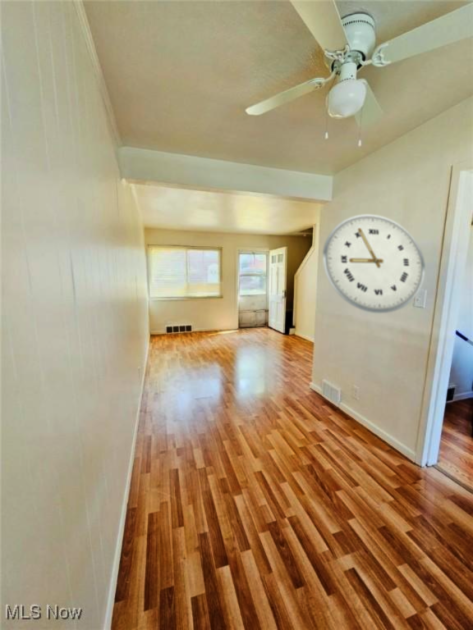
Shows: h=8 m=56
